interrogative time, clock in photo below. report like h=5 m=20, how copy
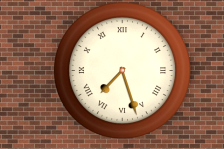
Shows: h=7 m=27
